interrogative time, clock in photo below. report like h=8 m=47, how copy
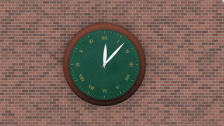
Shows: h=12 m=7
